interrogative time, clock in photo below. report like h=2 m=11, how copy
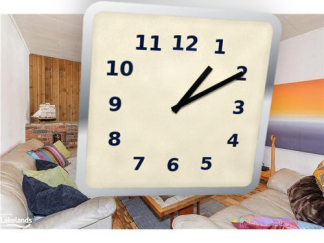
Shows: h=1 m=10
